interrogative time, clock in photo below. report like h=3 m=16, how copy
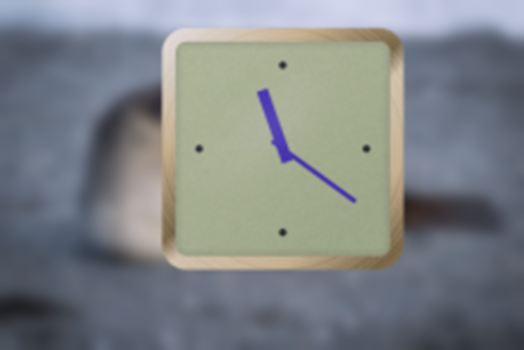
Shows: h=11 m=21
